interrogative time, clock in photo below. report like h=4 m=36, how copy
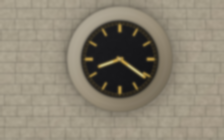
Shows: h=8 m=21
